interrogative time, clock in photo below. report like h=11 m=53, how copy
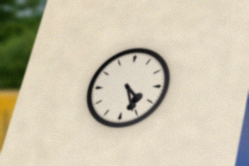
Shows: h=4 m=26
